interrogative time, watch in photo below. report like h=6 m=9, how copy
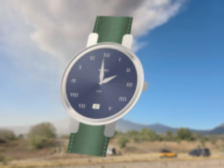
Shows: h=1 m=59
